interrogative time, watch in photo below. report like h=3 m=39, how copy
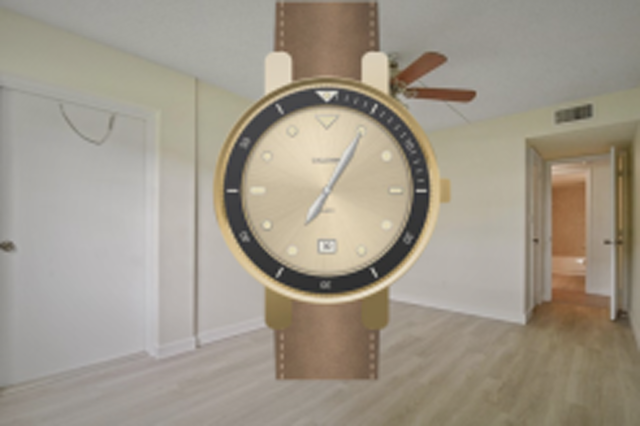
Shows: h=7 m=5
